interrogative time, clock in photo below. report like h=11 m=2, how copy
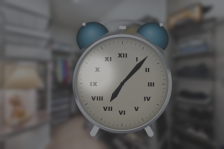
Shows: h=7 m=7
